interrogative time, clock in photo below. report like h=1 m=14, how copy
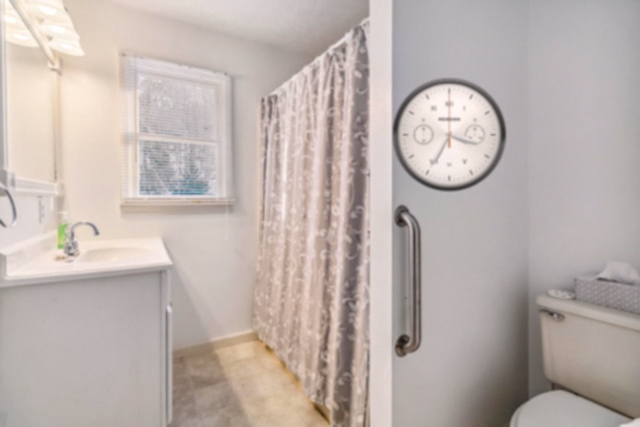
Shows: h=3 m=35
